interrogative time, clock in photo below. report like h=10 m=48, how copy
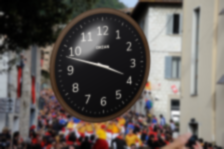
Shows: h=3 m=48
